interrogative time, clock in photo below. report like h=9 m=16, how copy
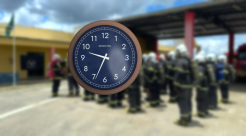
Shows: h=9 m=34
